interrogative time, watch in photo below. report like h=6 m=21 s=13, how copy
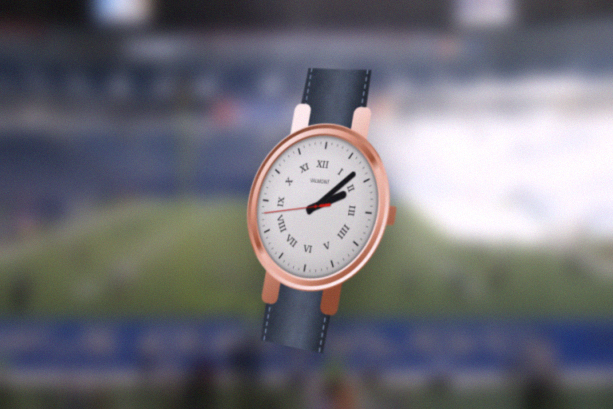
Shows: h=2 m=7 s=43
